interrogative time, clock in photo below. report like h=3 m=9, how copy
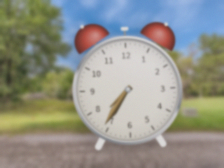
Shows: h=7 m=36
